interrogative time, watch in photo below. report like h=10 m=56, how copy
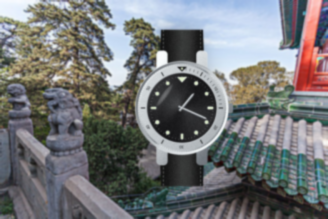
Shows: h=1 m=19
